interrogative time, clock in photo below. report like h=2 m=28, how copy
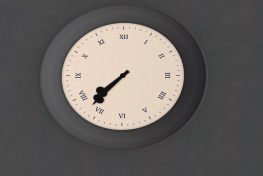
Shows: h=7 m=37
